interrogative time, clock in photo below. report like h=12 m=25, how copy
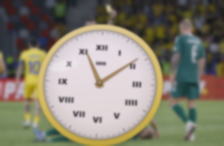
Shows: h=11 m=9
